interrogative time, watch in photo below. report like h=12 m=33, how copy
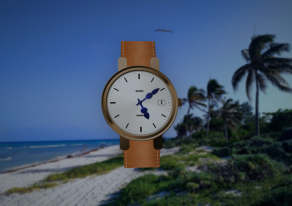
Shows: h=5 m=9
